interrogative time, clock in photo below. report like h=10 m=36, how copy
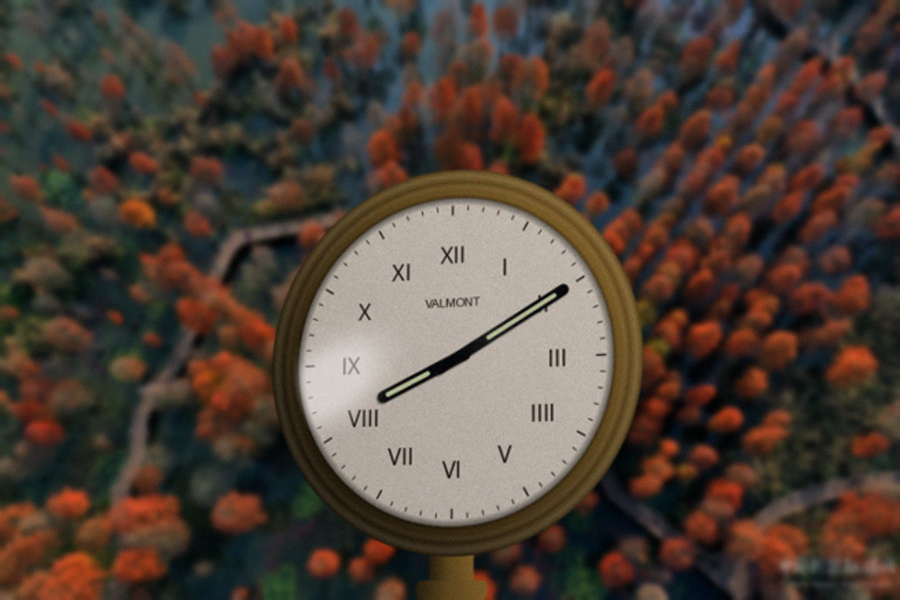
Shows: h=8 m=10
